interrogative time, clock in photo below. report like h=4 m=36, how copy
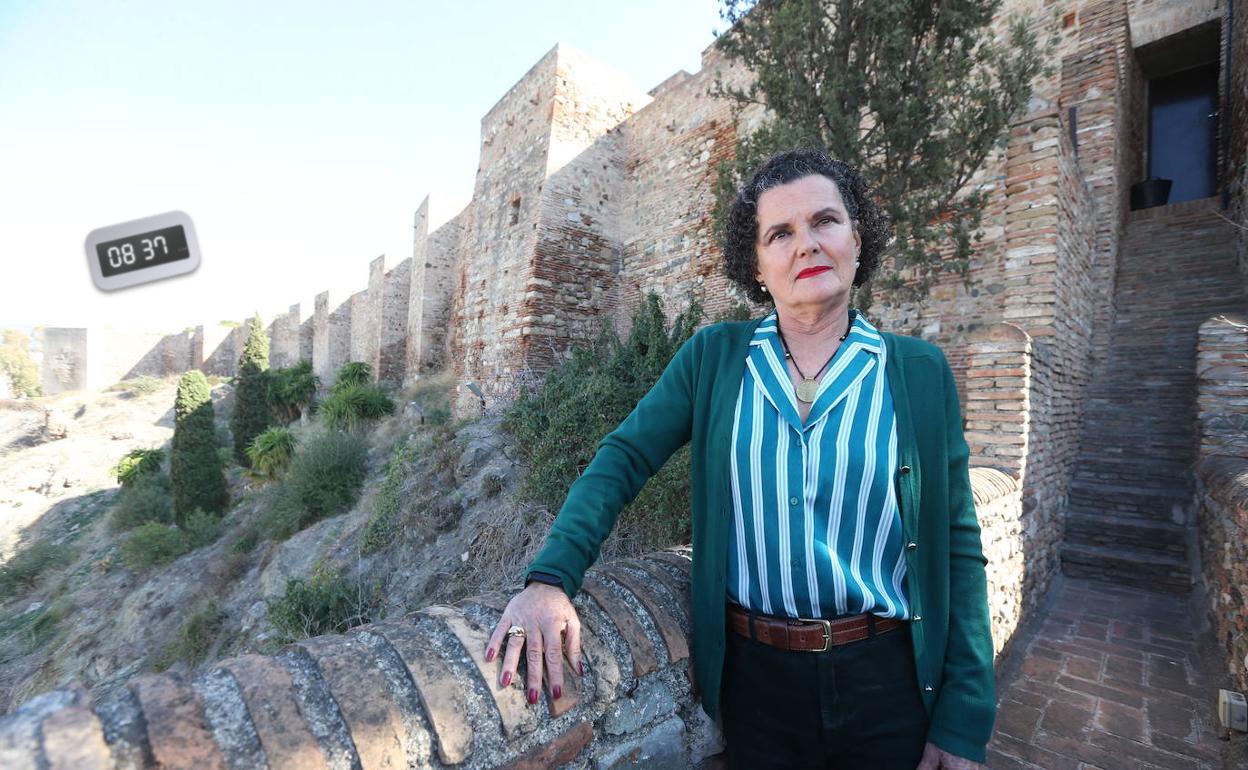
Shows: h=8 m=37
